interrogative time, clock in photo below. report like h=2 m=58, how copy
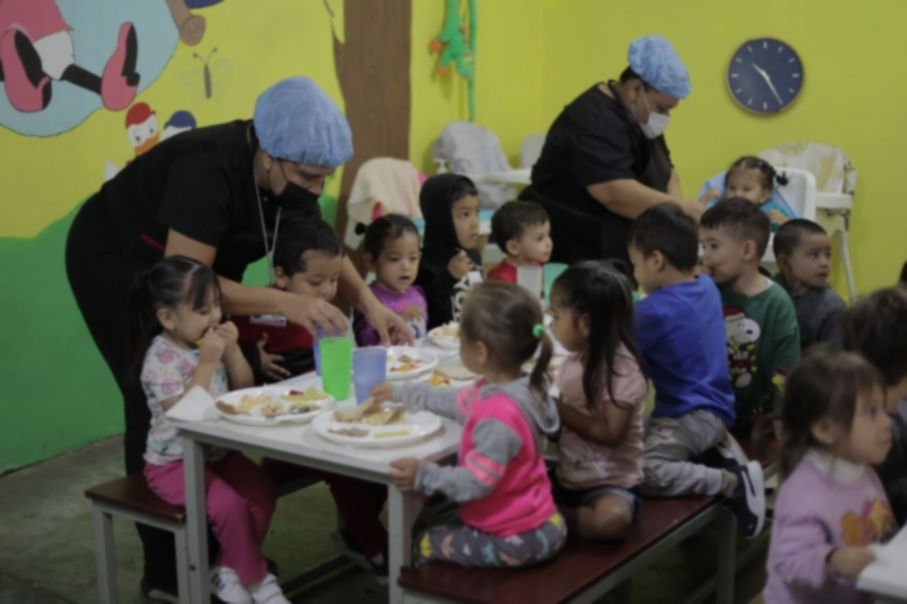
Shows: h=10 m=25
